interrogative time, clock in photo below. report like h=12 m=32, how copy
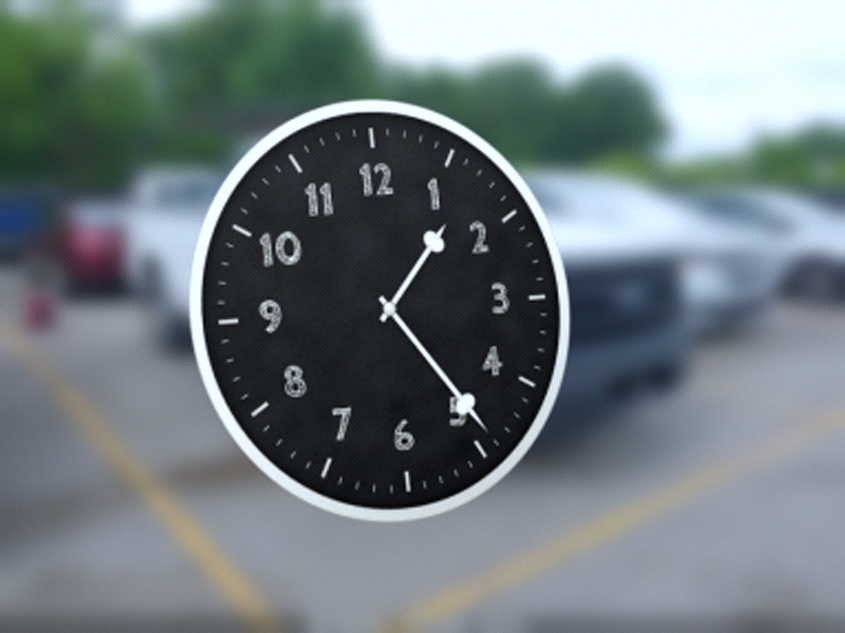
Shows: h=1 m=24
